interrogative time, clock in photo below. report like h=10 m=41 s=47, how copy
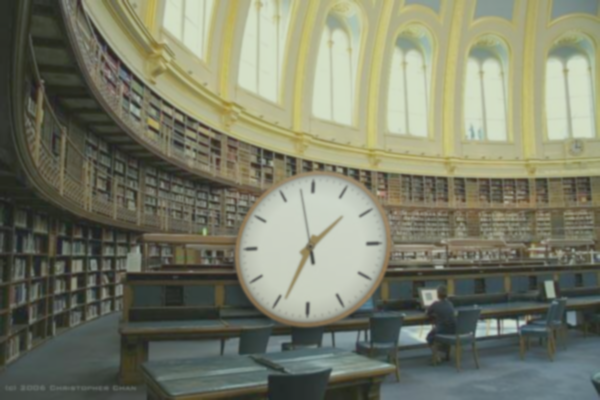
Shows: h=1 m=33 s=58
